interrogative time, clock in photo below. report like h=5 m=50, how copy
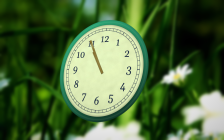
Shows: h=10 m=55
